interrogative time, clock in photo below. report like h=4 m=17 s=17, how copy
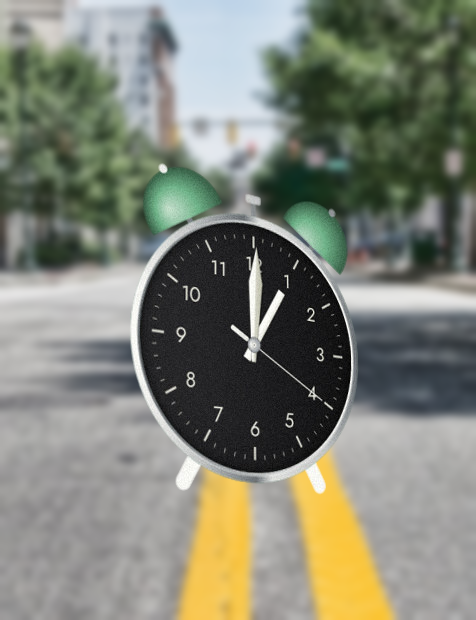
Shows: h=1 m=0 s=20
